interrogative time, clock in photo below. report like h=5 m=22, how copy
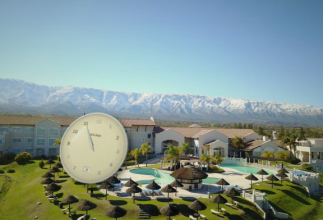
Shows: h=10 m=55
